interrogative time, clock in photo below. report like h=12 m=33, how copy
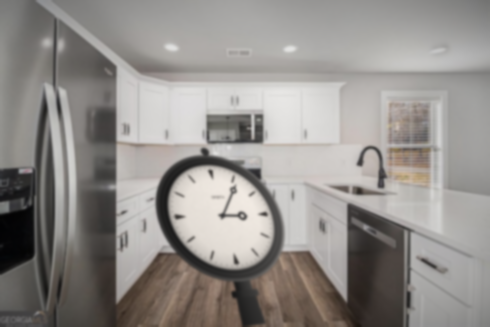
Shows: h=3 m=6
